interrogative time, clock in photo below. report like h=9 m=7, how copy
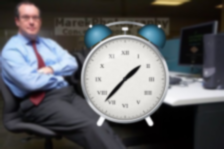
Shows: h=1 m=37
